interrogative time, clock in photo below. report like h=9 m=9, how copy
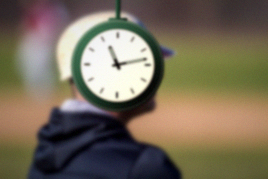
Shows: h=11 m=13
